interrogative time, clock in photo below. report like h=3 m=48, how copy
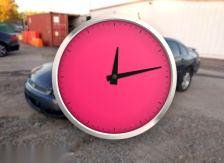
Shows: h=12 m=13
